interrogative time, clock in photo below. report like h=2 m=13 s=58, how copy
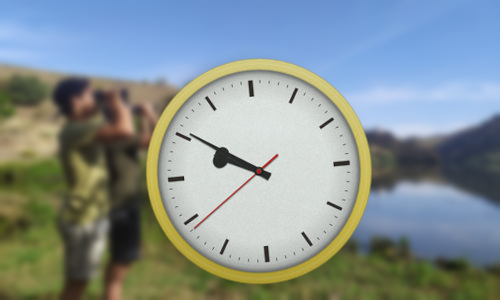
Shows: h=9 m=50 s=39
